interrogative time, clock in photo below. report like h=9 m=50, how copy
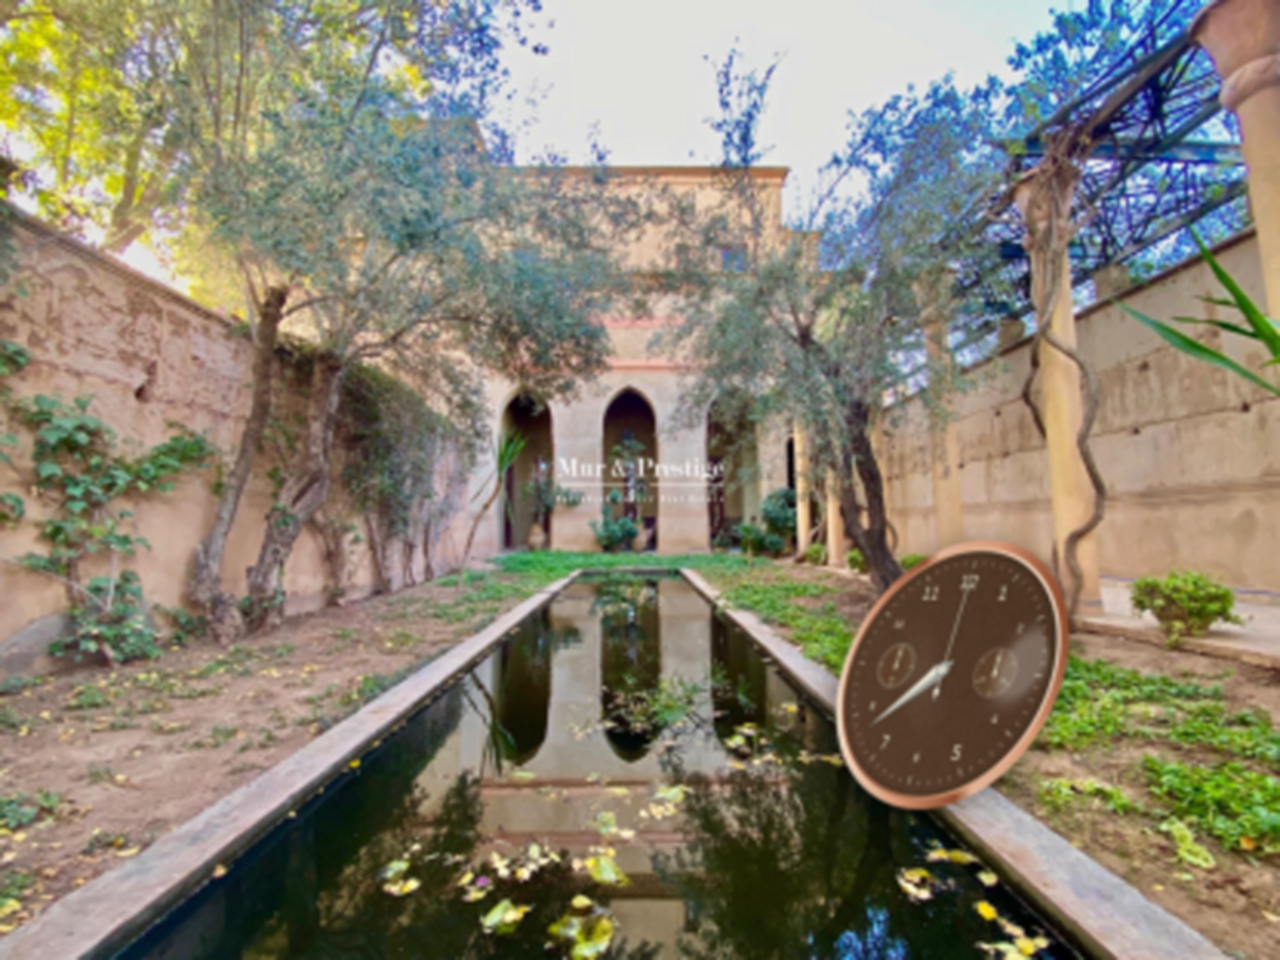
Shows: h=7 m=38
